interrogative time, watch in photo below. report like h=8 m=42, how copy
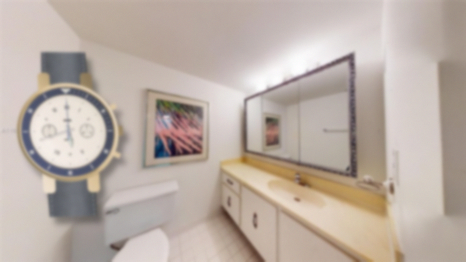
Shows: h=5 m=42
